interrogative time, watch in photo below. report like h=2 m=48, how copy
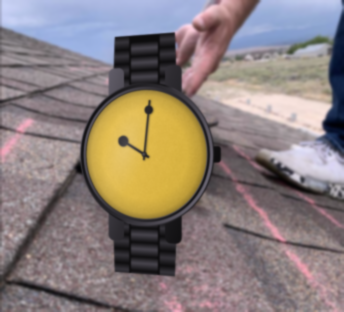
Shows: h=10 m=1
